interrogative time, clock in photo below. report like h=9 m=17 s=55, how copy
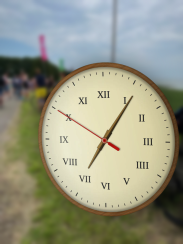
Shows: h=7 m=5 s=50
